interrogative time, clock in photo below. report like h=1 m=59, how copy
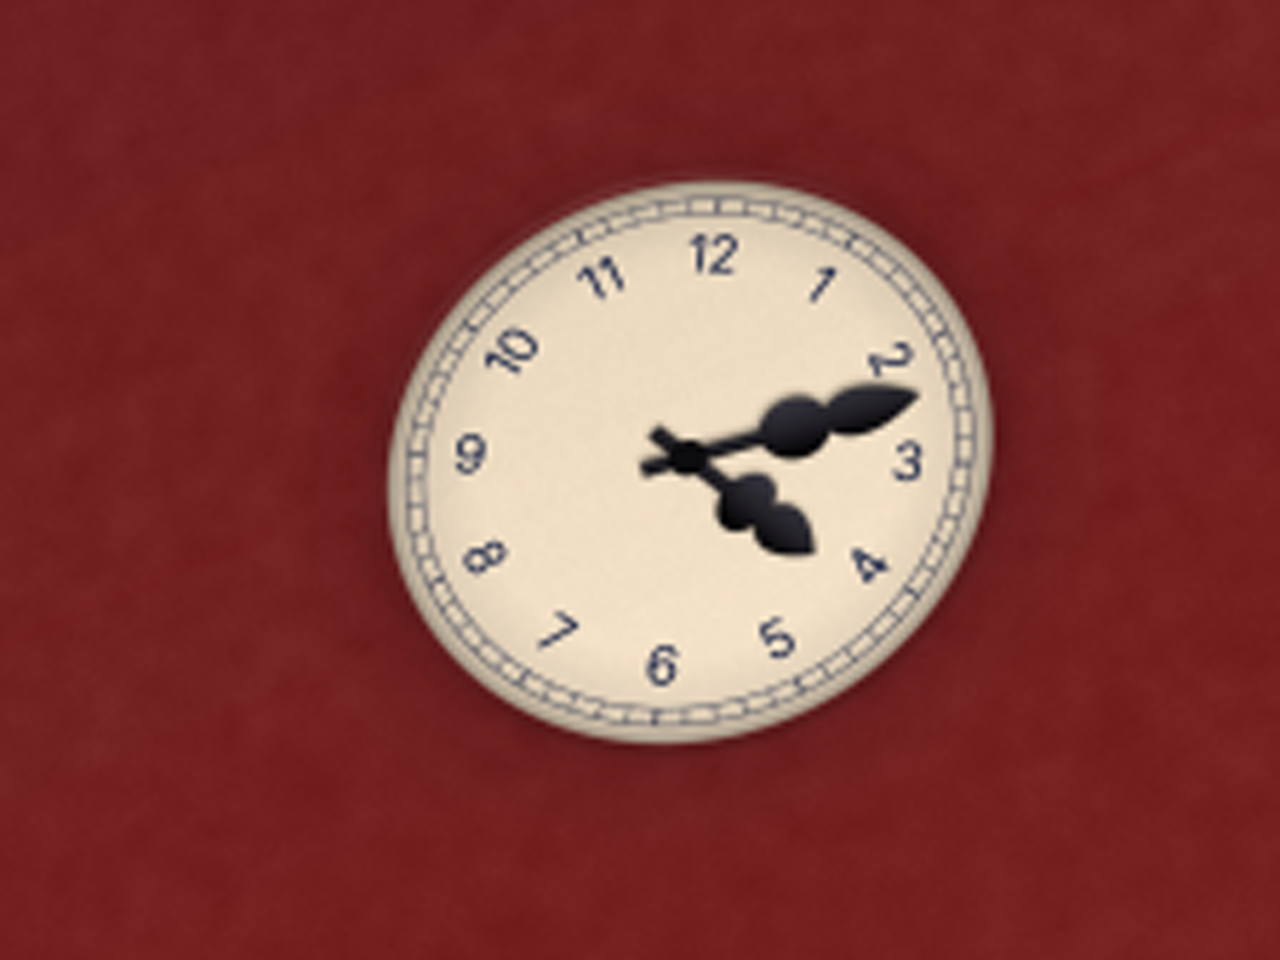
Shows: h=4 m=12
